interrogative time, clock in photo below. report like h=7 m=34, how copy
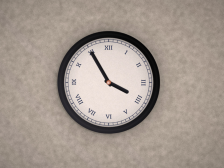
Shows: h=3 m=55
